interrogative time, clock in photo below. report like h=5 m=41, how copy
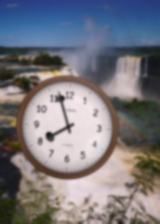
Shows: h=7 m=57
